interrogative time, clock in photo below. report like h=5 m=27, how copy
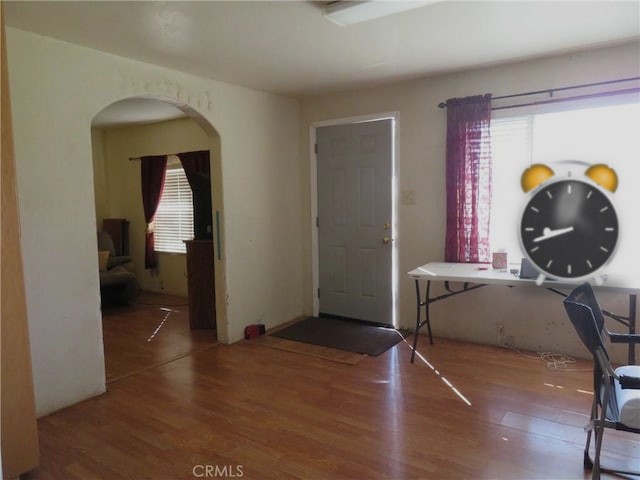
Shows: h=8 m=42
